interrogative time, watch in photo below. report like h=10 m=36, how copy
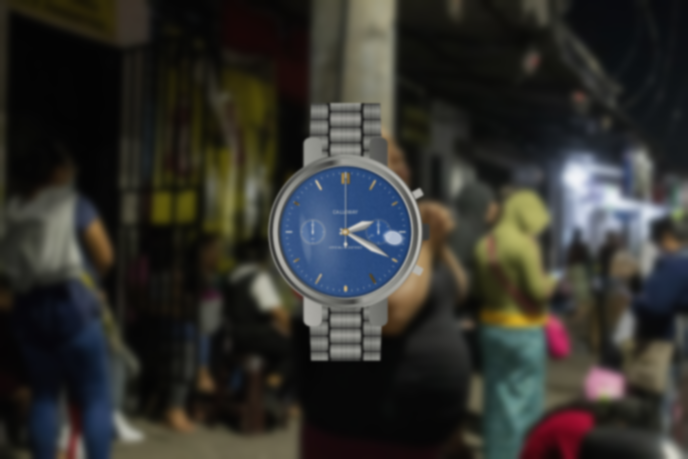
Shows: h=2 m=20
